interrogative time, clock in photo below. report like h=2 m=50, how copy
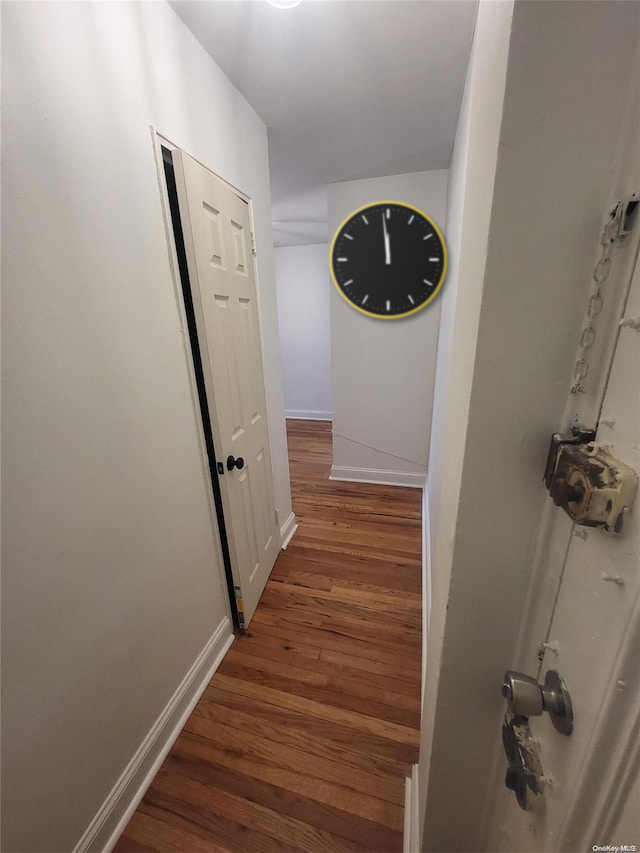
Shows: h=11 m=59
